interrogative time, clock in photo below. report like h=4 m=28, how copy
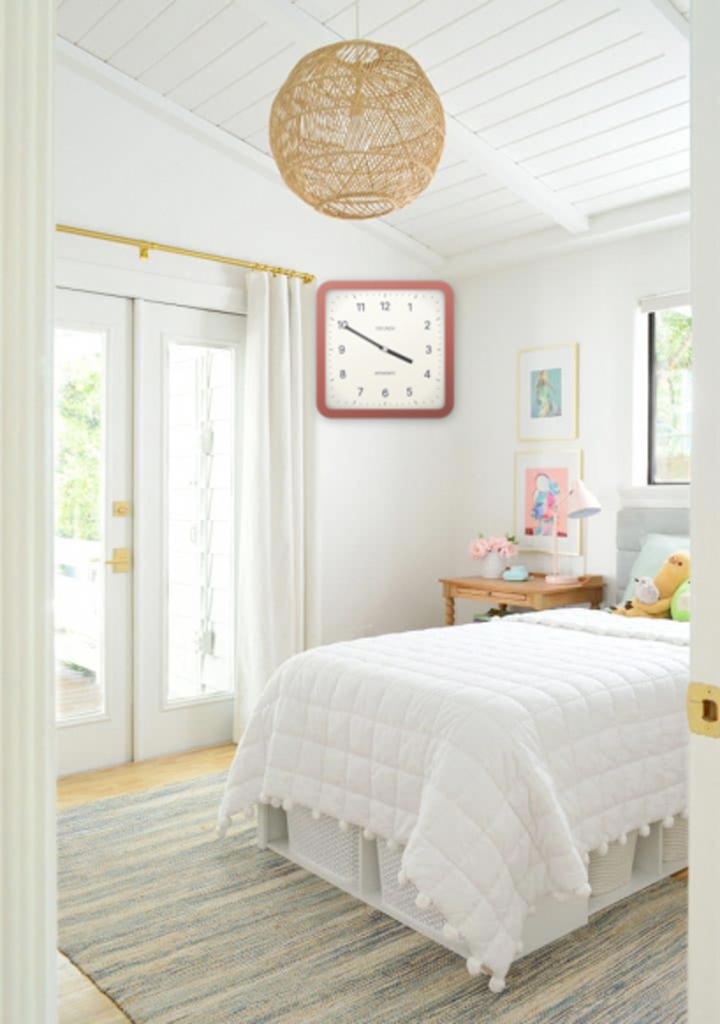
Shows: h=3 m=50
